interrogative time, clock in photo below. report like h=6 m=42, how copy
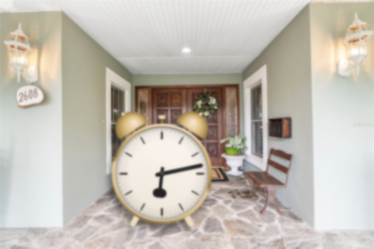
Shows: h=6 m=13
